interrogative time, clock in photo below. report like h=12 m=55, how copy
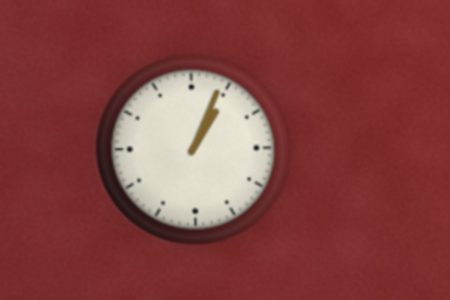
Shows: h=1 m=4
